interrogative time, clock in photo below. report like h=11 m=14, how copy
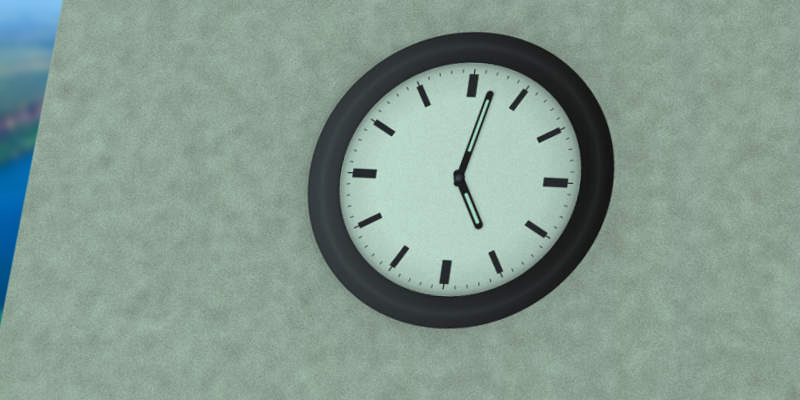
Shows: h=5 m=2
